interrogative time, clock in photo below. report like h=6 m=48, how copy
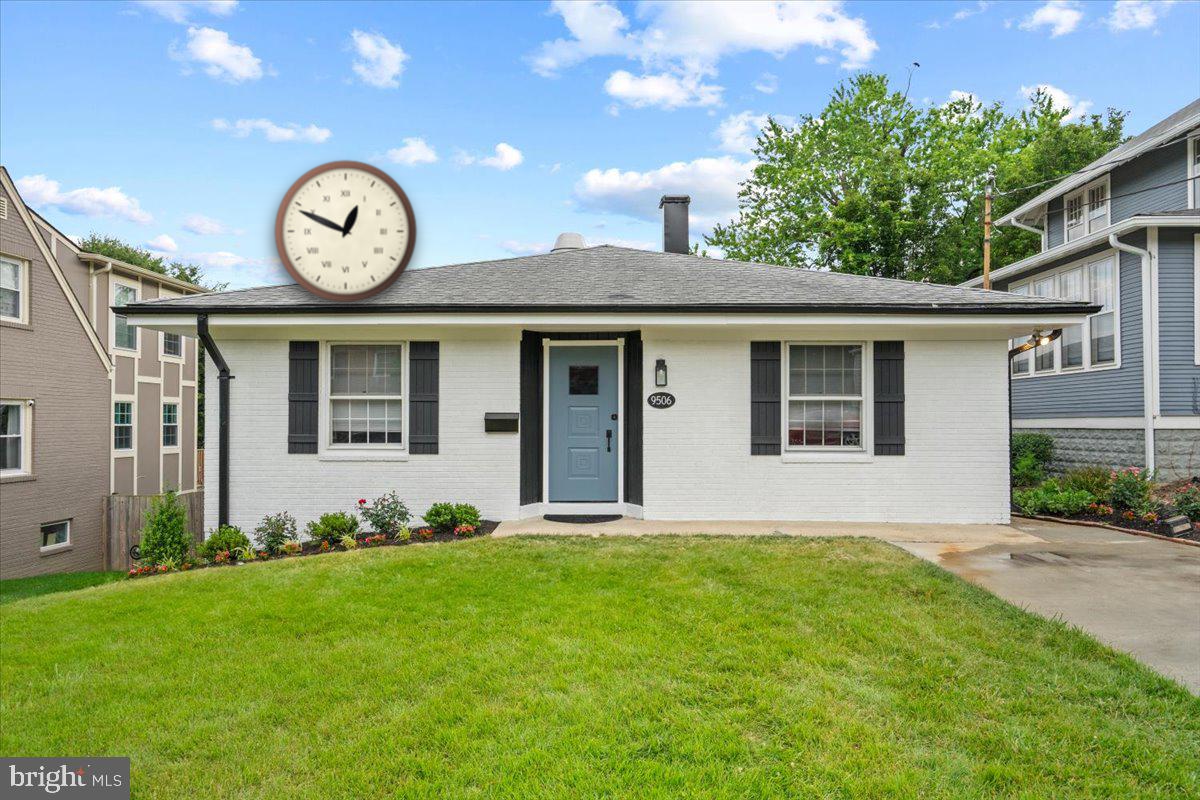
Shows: h=12 m=49
